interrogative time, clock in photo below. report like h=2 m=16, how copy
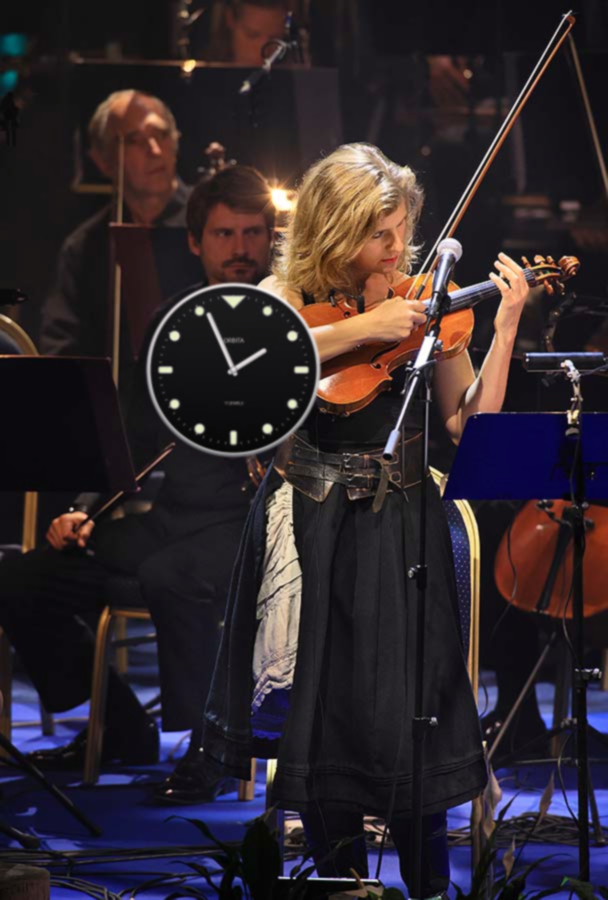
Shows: h=1 m=56
